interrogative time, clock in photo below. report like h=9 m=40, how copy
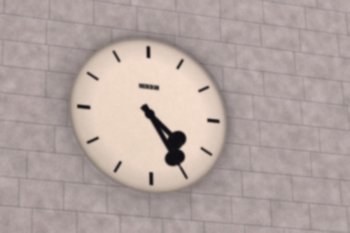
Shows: h=4 m=25
